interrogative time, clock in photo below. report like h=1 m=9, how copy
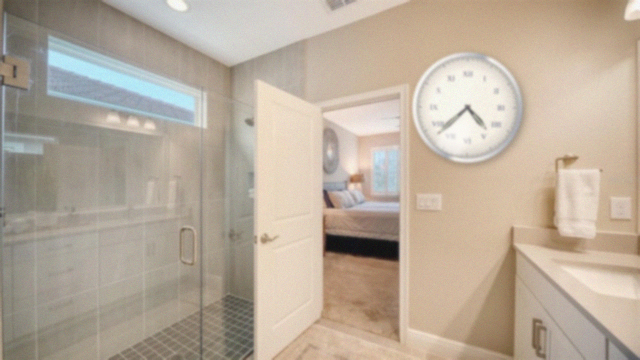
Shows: h=4 m=38
